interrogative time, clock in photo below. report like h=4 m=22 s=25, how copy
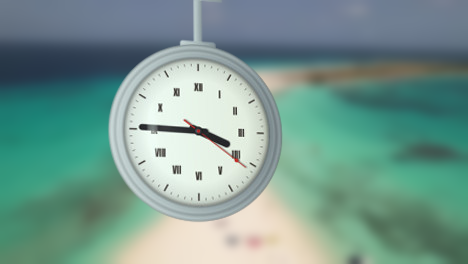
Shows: h=3 m=45 s=21
